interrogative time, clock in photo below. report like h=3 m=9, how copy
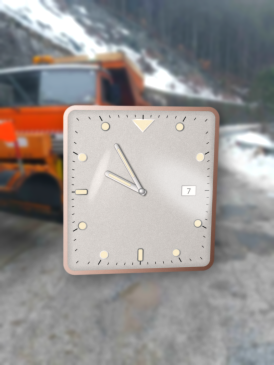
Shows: h=9 m=55
